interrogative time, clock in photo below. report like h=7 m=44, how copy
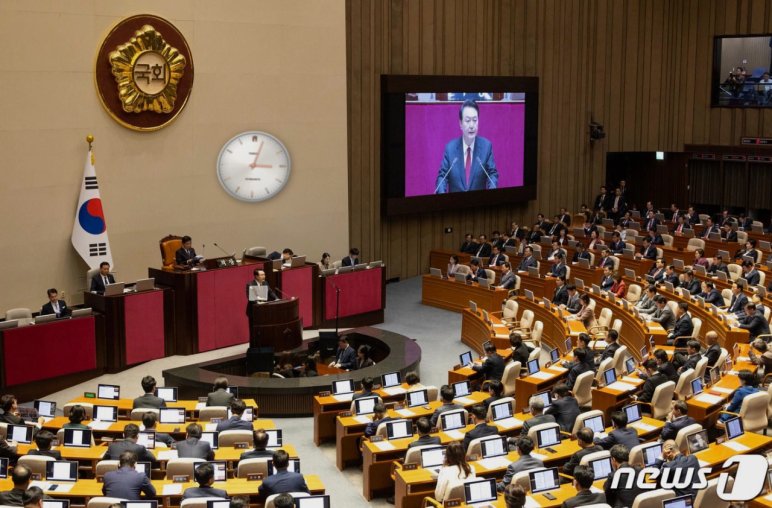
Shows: h=3 m=3
